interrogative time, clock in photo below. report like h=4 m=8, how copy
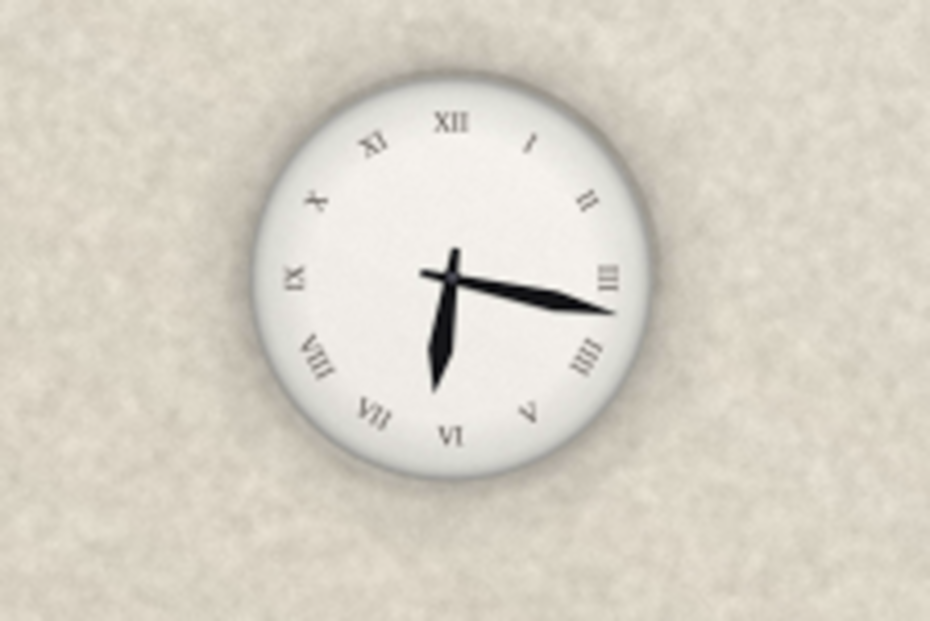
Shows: h=6 m=17
